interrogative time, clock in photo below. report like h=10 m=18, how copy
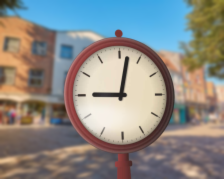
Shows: h=9 m=2
